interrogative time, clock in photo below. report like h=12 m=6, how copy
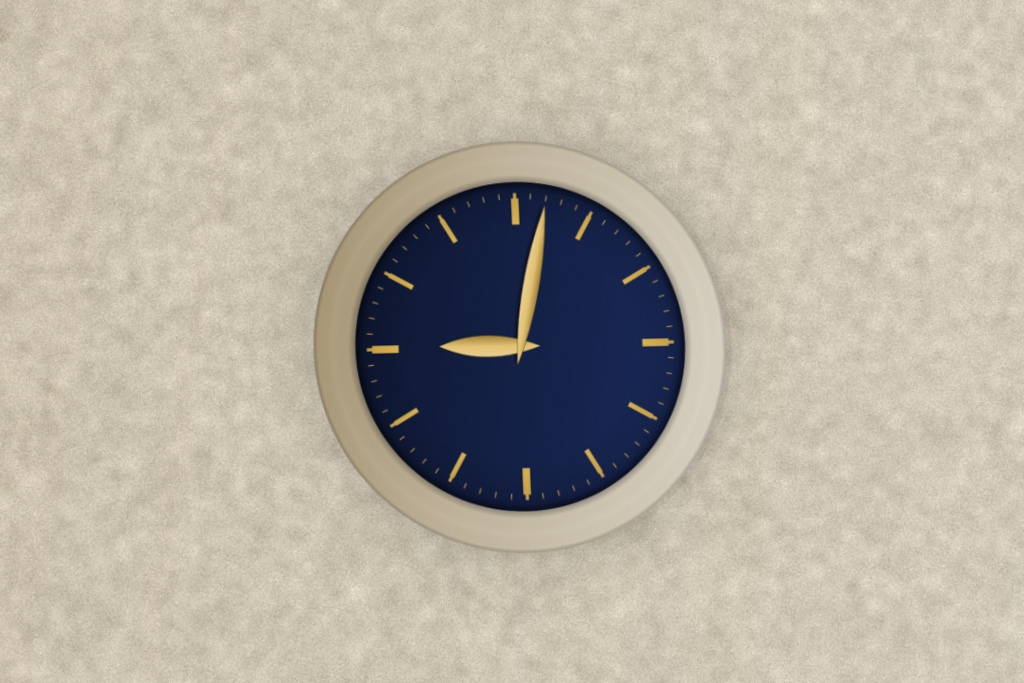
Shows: h=9 m=2
